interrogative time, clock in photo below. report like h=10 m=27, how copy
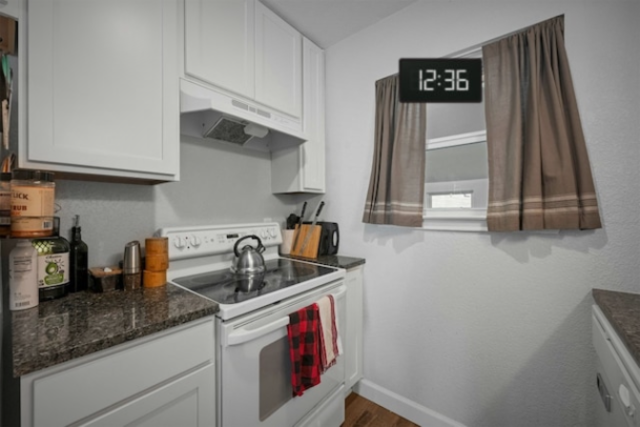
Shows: h=12 m=36
